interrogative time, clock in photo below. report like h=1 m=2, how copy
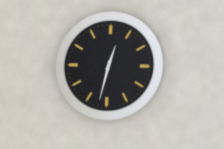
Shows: h=12 m=32
